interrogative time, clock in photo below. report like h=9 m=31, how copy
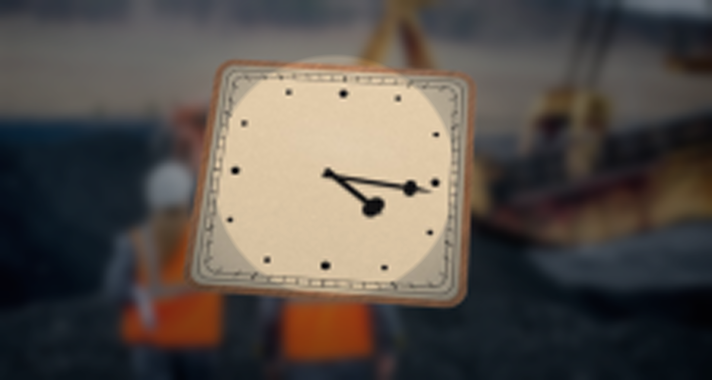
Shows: h=4 m=16
